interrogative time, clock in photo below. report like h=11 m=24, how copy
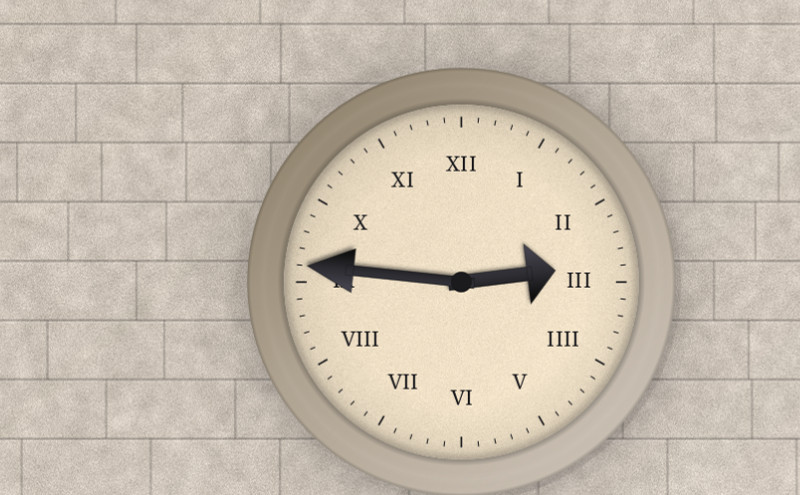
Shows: h=2 m=46
